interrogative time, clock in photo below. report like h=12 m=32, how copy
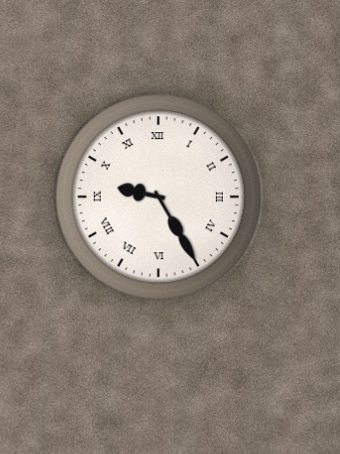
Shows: h=9 m=25
